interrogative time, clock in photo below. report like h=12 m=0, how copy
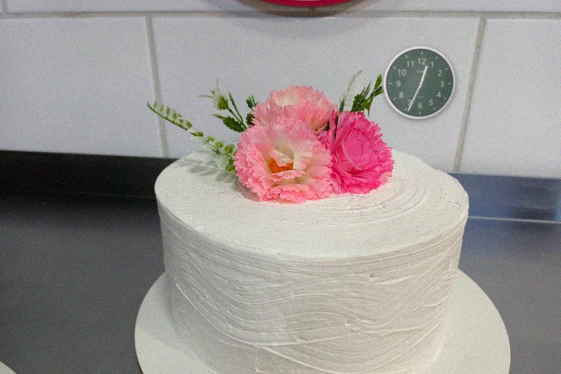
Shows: h=12 m=34
